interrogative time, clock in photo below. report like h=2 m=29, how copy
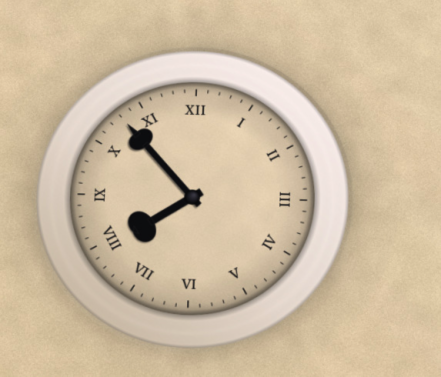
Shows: h=7 m=53
